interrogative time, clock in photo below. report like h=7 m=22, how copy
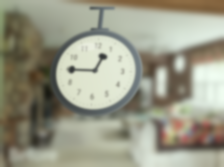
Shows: h=12 m=45
